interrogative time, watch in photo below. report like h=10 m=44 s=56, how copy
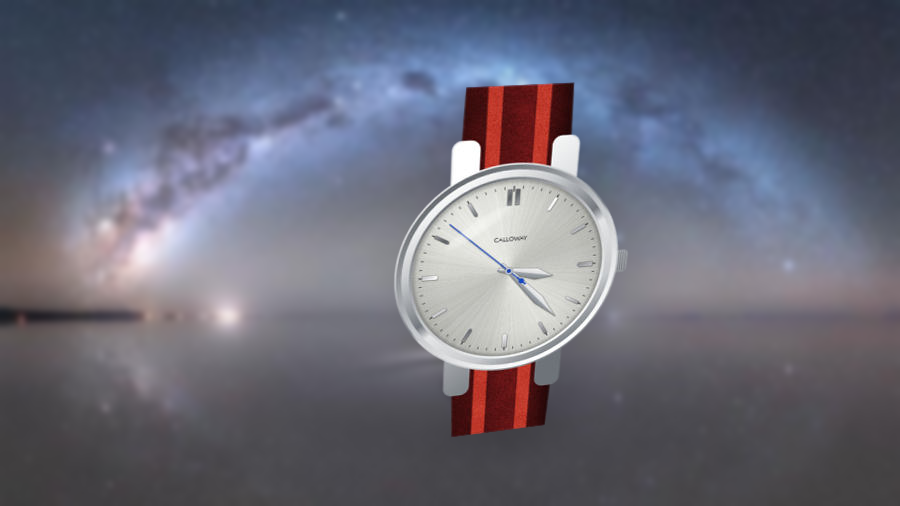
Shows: h=3 m=22 s=52
